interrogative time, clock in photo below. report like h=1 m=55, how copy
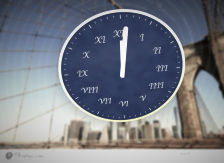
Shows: h=12 m=1
